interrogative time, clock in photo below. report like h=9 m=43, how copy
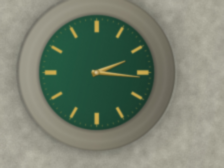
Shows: h=2 m=16
